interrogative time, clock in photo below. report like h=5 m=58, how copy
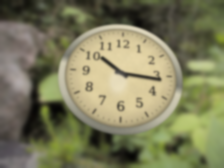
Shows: h=10 m=16
